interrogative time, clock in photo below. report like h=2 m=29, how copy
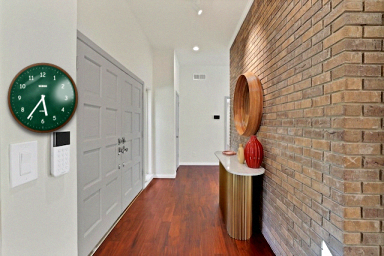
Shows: h=5 m=36
